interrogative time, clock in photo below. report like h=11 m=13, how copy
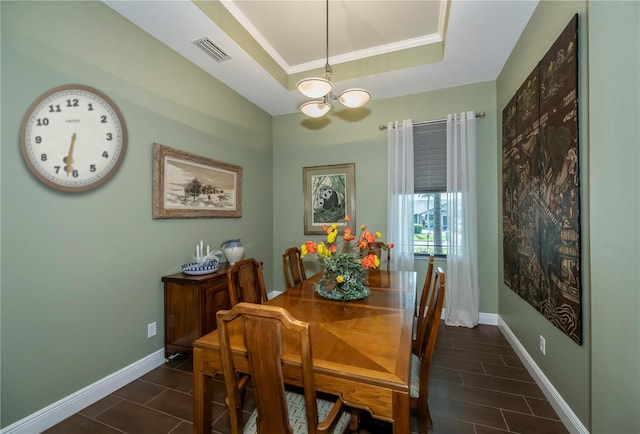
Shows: h=6 m=32
